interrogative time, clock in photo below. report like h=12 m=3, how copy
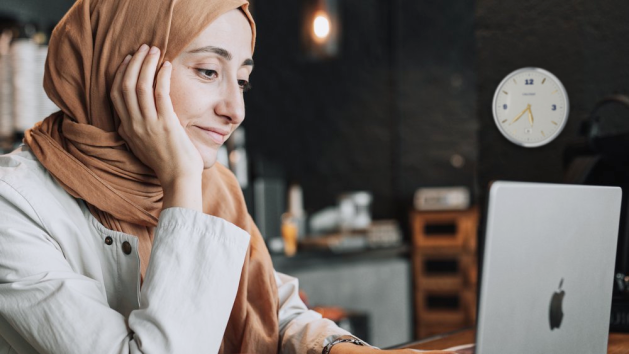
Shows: h=5 m=38
